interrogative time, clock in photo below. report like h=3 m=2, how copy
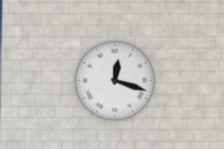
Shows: h=12 m=18
